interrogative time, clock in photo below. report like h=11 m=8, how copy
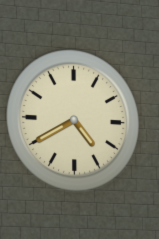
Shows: h=4 m=40
